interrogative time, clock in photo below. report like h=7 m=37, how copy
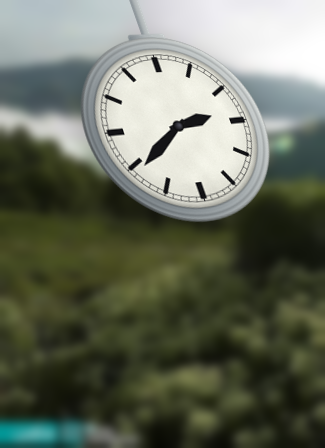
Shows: h=2 m=39
